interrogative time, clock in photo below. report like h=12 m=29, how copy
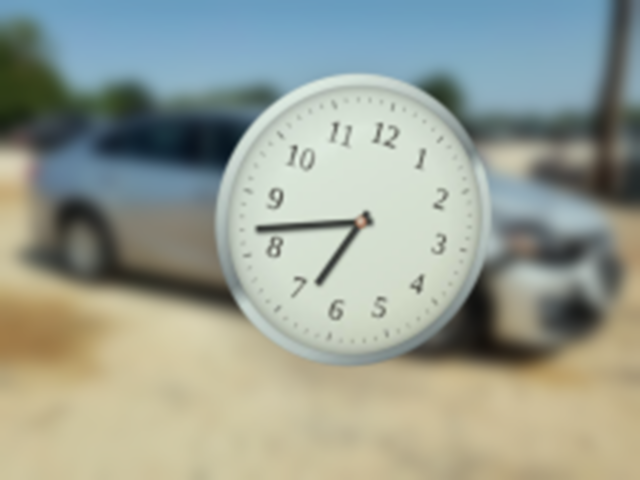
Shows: h=6 m=42
